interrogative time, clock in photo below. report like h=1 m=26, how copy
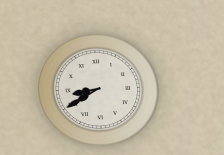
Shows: h=8 m=40
